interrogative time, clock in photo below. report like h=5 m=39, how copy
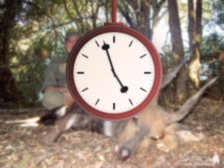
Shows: h=4 m=57
